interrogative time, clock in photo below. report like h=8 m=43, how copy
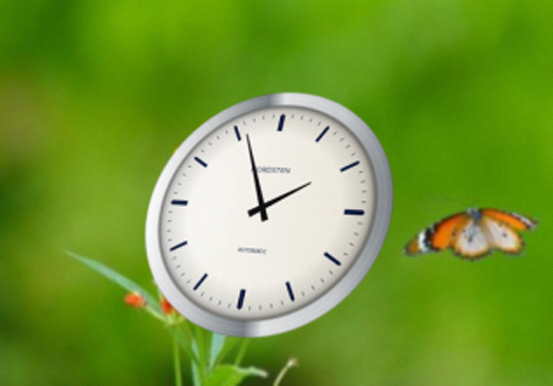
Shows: h=1 m=56
